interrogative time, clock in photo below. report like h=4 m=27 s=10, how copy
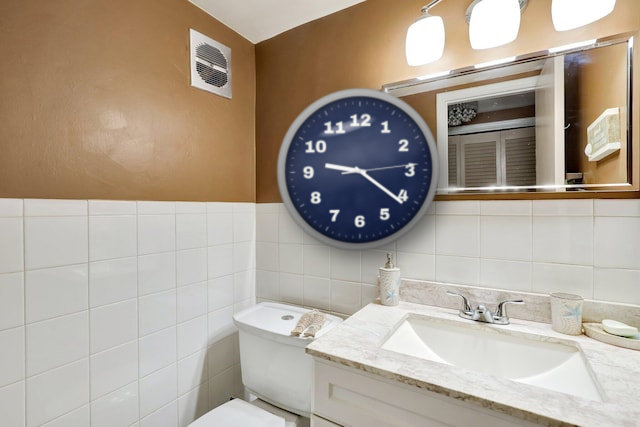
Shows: h=9 m=21 s=14
